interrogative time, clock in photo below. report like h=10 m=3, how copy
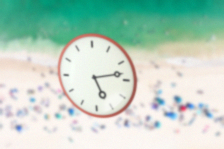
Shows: h=5 m=13
